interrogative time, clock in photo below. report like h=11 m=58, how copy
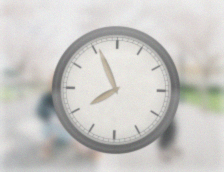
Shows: h=7 m=56
